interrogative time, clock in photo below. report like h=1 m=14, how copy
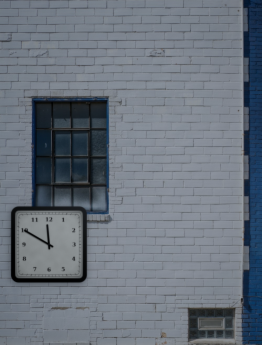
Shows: h=11 m=50
